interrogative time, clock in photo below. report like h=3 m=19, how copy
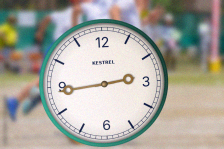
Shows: h=2 m=44
